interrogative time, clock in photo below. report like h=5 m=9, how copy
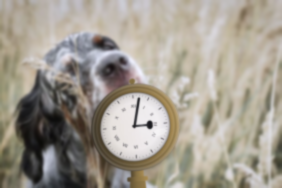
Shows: h=3 m=2
